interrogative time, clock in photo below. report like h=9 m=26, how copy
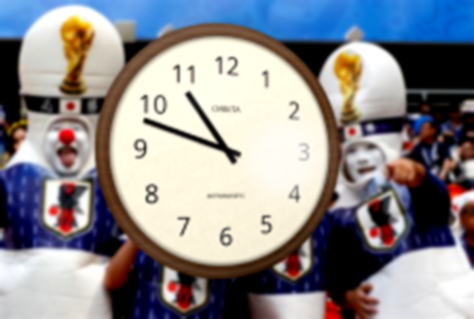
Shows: h=10 m=48
